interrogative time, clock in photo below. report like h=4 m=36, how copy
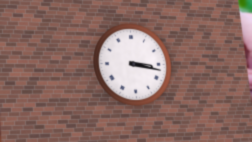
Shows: h=3 m=17
